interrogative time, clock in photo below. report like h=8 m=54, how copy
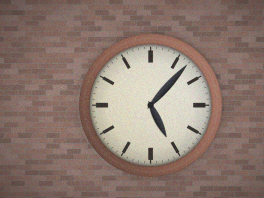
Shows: h=5 m=7
